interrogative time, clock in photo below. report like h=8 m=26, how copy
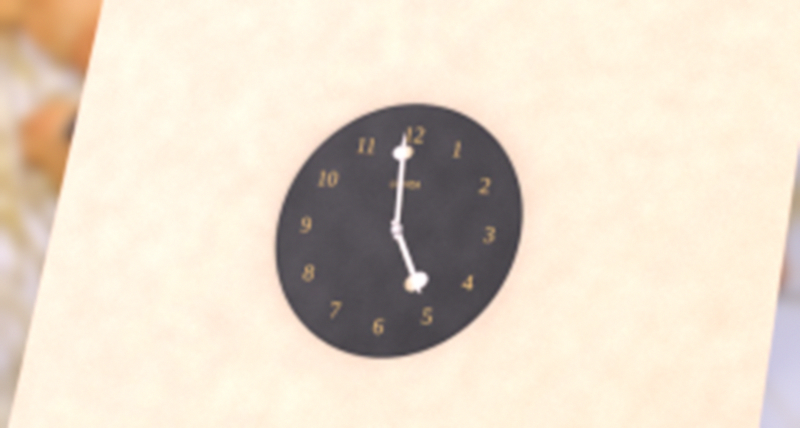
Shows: h=4 m=59
